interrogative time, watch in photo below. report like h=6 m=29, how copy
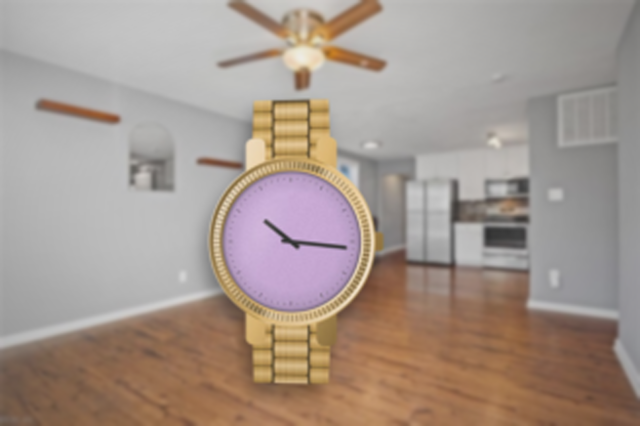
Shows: h=10 m=16
